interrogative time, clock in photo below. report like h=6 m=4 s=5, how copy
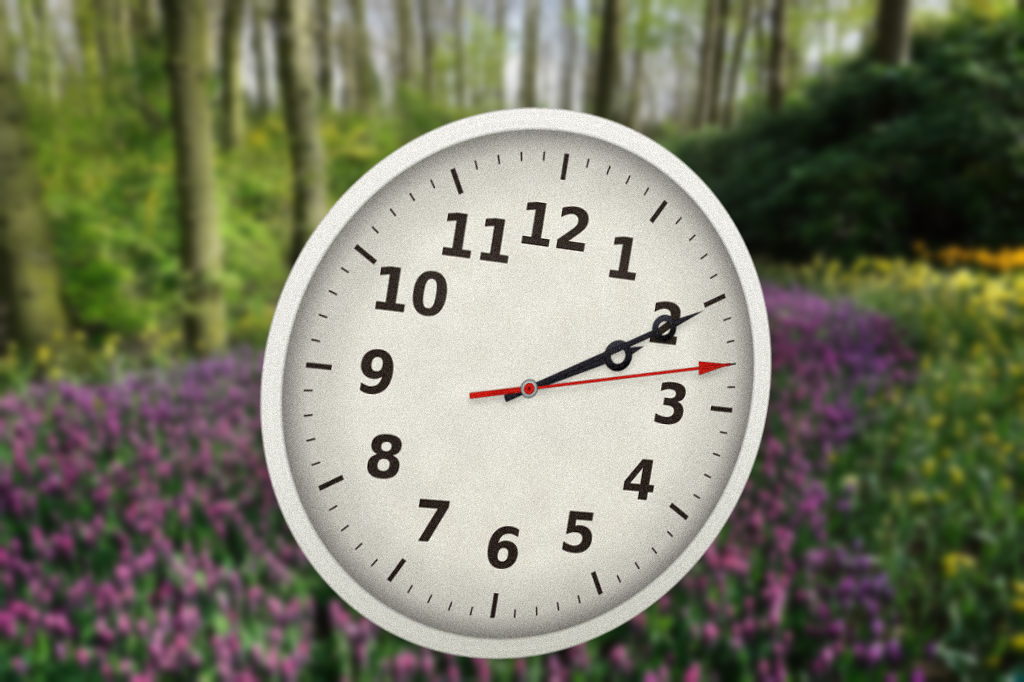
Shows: h=2 m=10 s=13
